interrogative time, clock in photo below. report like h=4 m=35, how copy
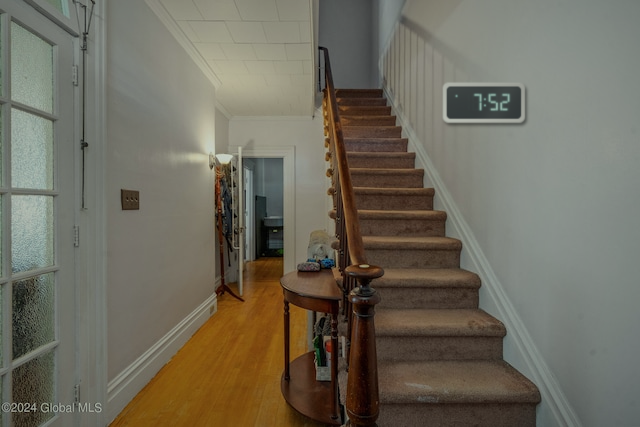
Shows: h=7 m=52
